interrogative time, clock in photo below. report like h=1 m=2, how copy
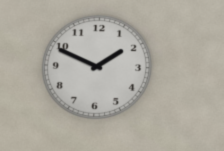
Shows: h=1 m=49
